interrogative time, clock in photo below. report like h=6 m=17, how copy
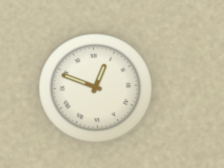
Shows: h=12 m=49
